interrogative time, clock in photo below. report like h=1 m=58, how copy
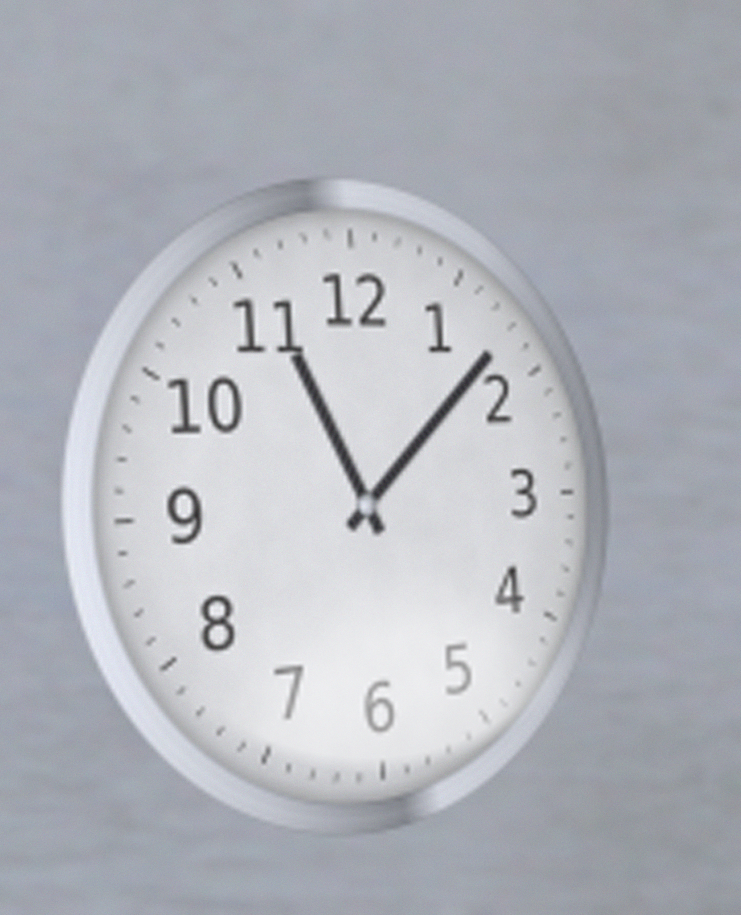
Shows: h=11 m=8
